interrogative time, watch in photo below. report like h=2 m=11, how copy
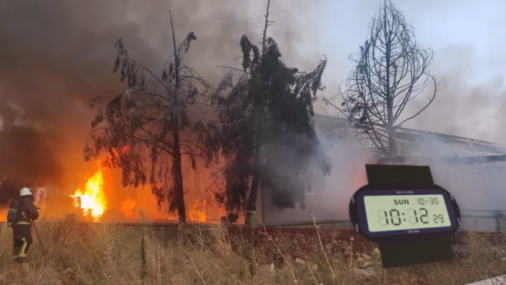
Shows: h=10 m=12
